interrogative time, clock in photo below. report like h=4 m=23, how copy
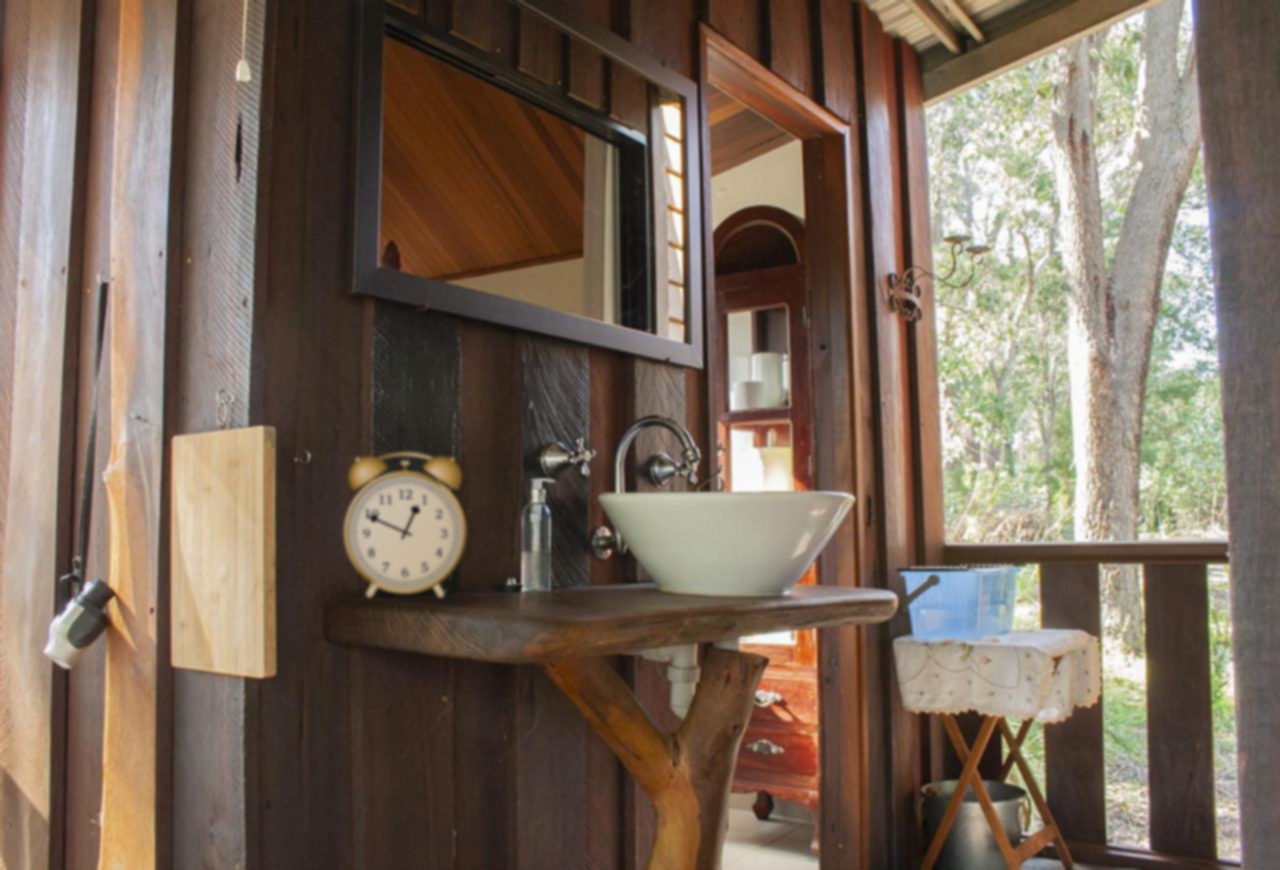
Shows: h=12 m=49
